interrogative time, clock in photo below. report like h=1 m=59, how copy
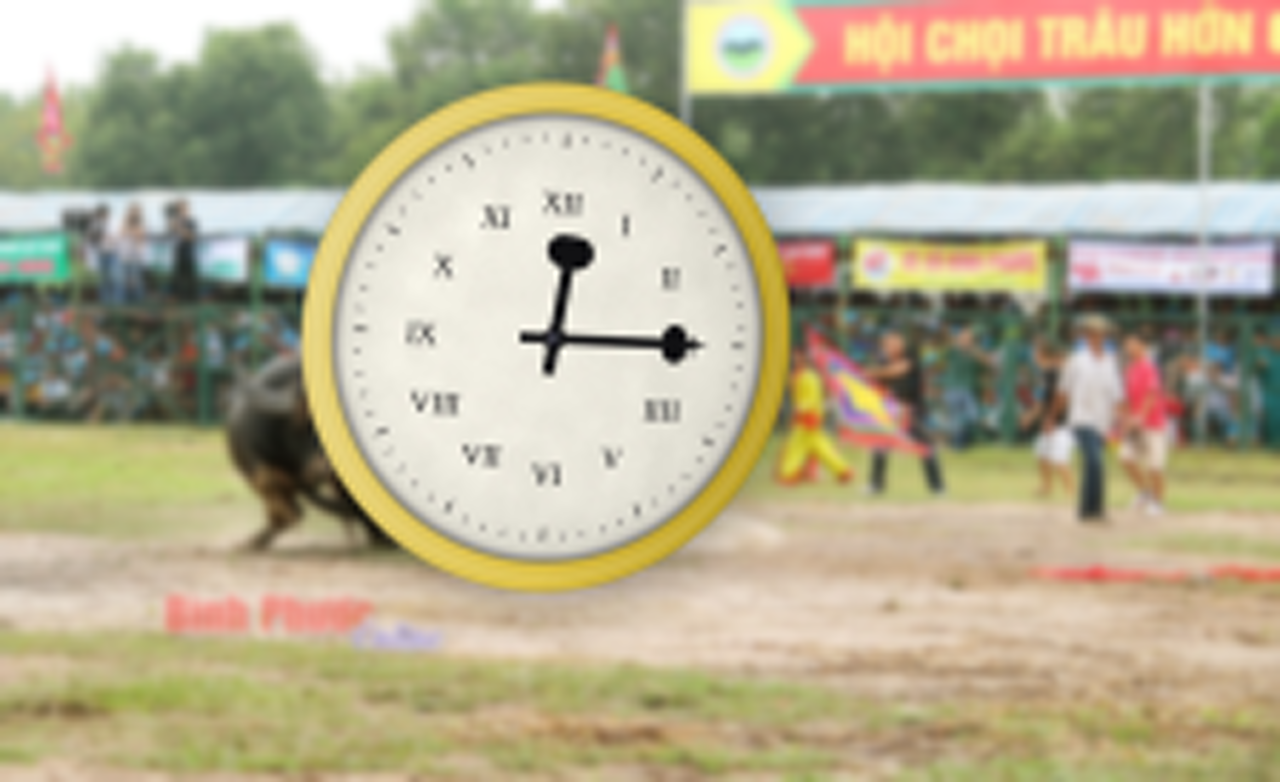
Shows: h=12 m=15
